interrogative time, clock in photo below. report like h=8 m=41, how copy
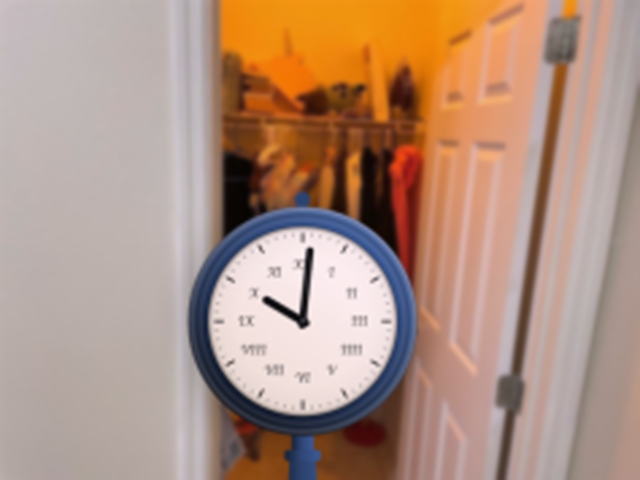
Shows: h=10 m=1
